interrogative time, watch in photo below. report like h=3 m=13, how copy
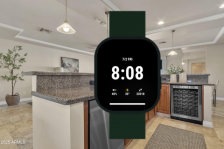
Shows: h=8 m=8
